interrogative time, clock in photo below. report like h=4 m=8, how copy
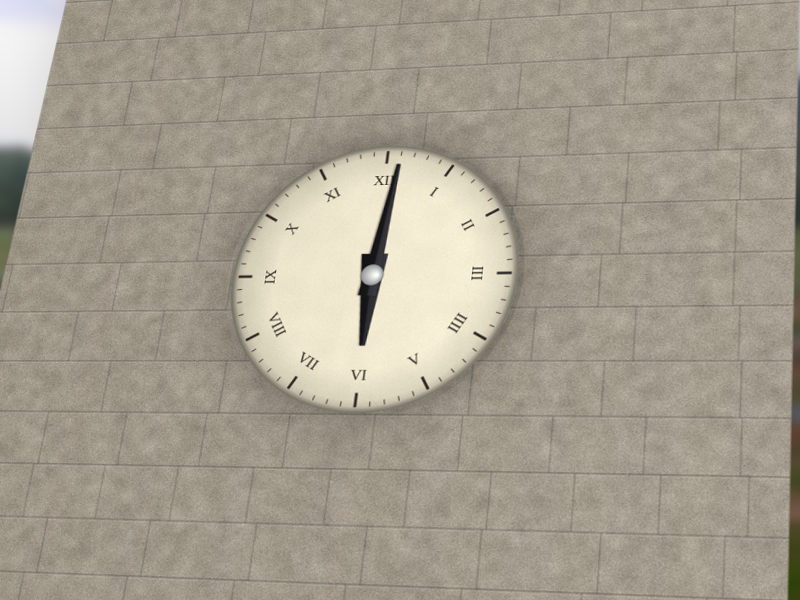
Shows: h=6 m=1
